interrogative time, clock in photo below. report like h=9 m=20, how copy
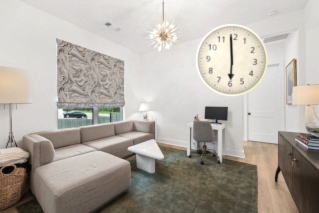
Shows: h=5 m=59
